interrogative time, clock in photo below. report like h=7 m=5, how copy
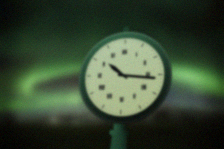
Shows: h=10 m=16
